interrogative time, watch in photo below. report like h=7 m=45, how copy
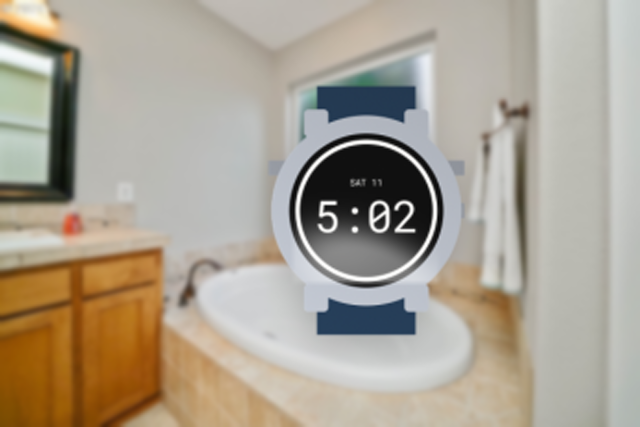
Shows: h=5 m=2
